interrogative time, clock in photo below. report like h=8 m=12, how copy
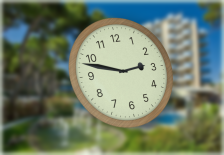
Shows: h=2 m=48
